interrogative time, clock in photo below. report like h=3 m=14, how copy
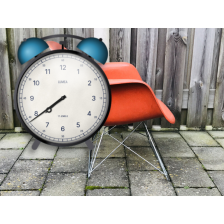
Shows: h=7 m=39
